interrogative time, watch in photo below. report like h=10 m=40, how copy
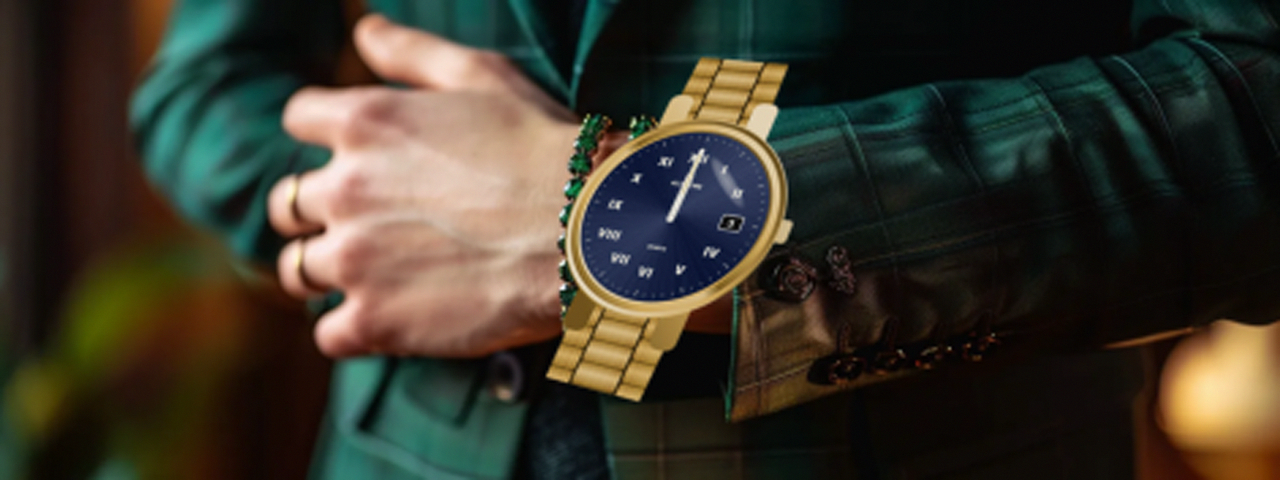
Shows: h=12 m=0
